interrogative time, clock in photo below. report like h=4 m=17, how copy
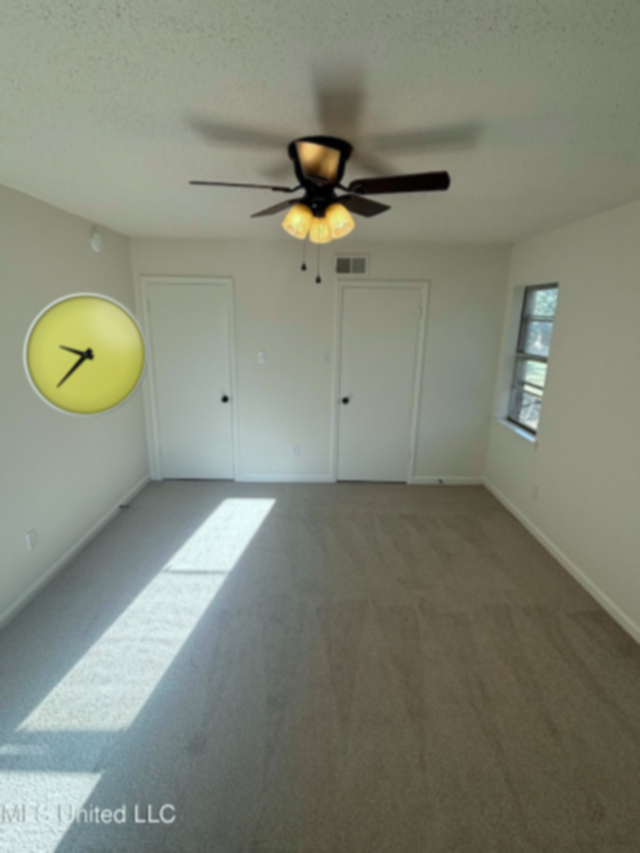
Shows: h=9 m=37
